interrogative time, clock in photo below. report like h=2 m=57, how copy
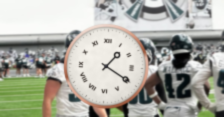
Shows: h=1 m=20
